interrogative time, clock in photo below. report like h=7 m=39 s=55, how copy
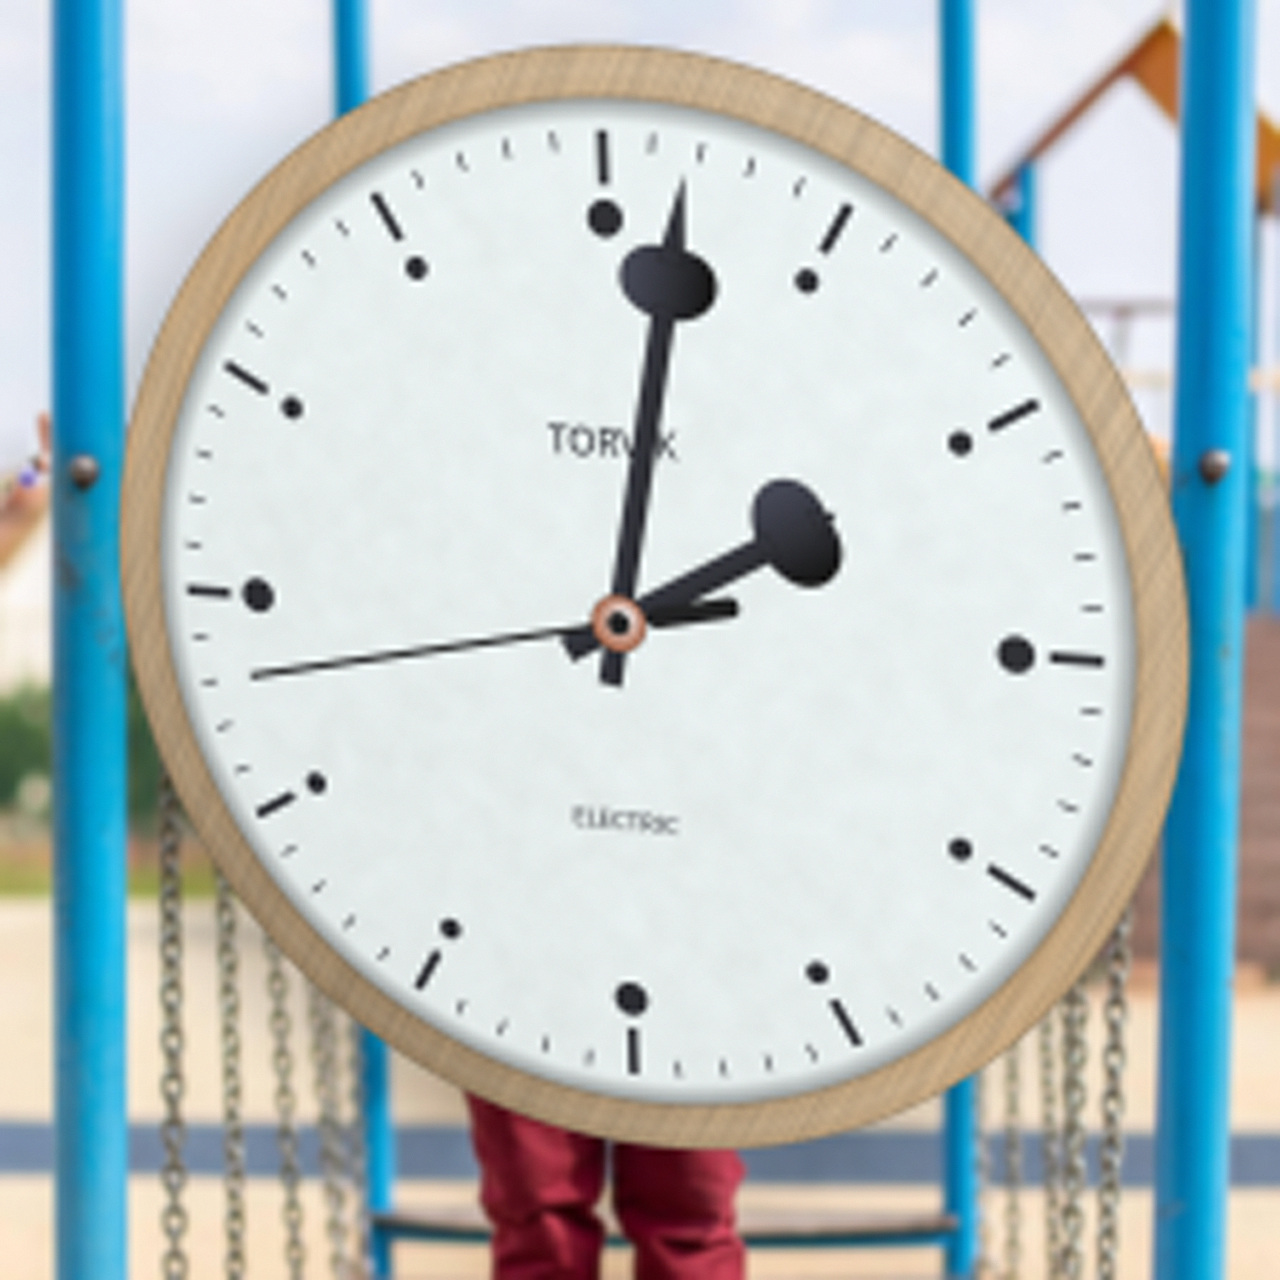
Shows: h=2 m=1 s=43
